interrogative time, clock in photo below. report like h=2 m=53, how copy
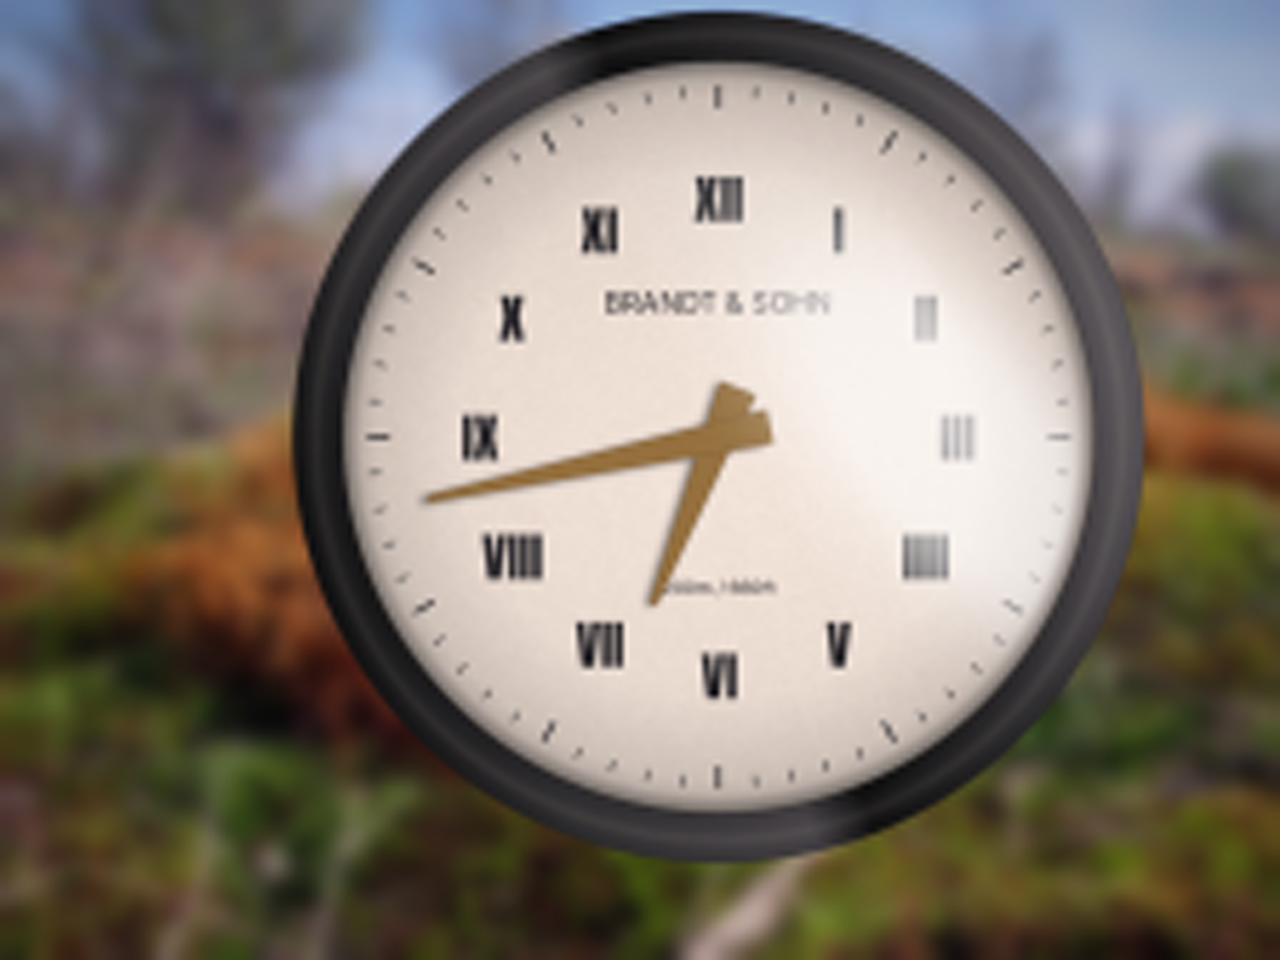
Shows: h=6 m=43
